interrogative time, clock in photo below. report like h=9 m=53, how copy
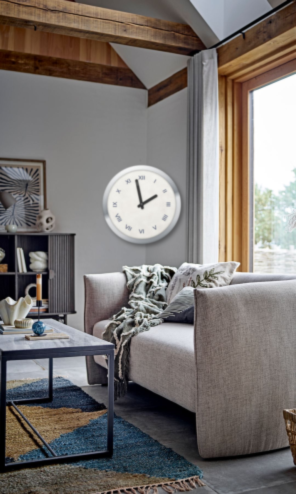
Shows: h=1 m=58
